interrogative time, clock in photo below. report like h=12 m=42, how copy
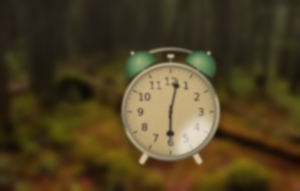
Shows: h=6 m=2
